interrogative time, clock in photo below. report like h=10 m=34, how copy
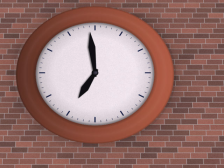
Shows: h=6 m=59
